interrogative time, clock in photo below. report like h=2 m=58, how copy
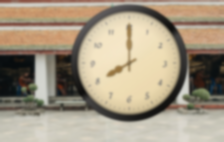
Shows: h=8 m=0
